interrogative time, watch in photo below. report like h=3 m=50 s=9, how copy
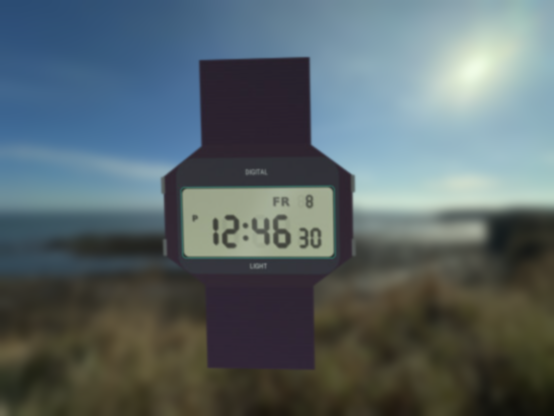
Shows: h=12 m=46 s=30
